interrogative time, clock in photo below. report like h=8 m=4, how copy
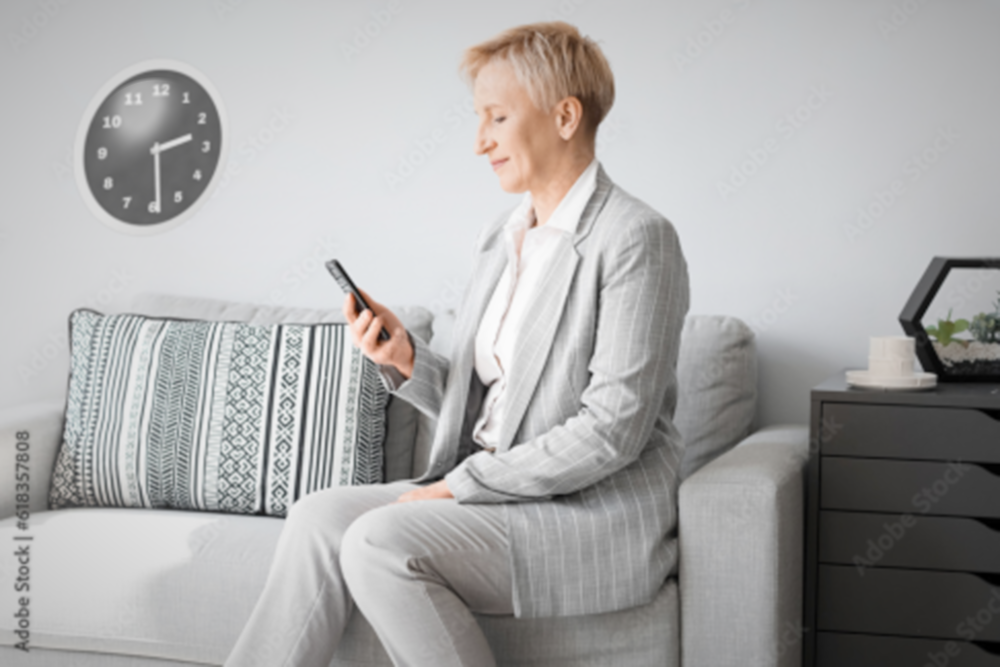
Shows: h=2 m=29
